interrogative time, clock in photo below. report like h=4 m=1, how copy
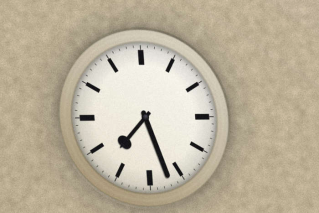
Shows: h=7 m=27
